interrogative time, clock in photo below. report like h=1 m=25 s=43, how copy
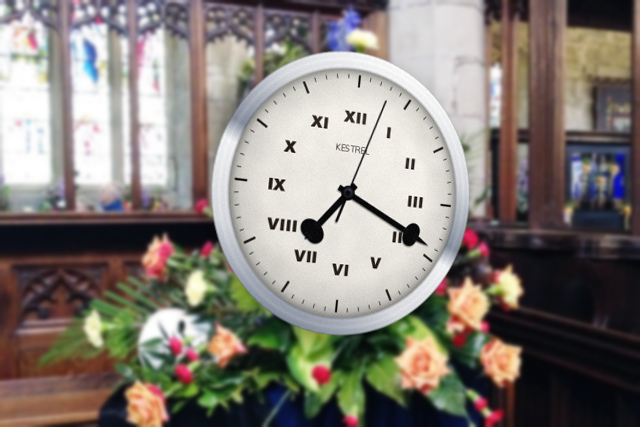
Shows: h=7 m=19 s=3
